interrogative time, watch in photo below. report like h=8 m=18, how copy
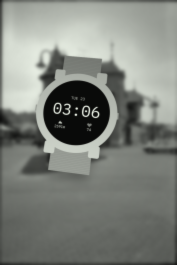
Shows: h=3 m=6
